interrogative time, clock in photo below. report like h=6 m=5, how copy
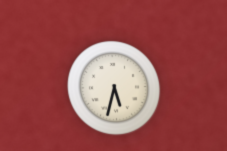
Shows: h=5 m=33
